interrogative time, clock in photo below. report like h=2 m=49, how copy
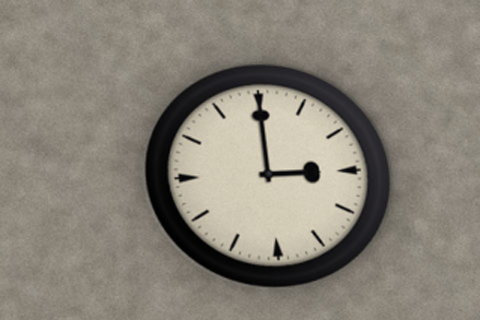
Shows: h=3 m=0
